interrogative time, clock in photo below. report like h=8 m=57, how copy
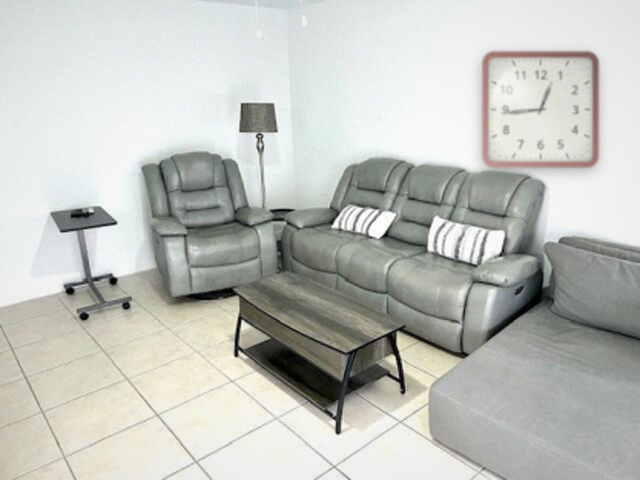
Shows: h=12 m=44
